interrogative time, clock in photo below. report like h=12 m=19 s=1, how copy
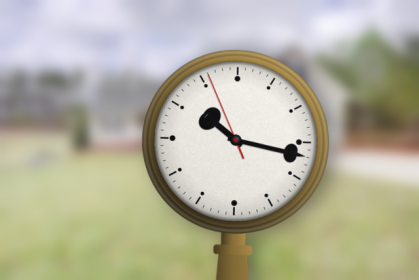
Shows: h=10 m=16 s=56
